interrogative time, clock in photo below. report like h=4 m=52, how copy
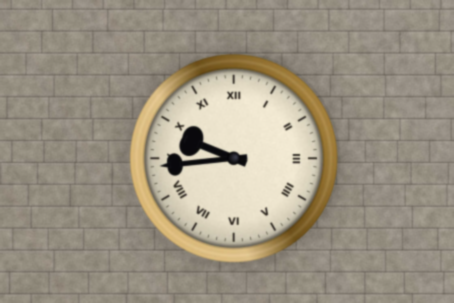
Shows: h=9 m=44
